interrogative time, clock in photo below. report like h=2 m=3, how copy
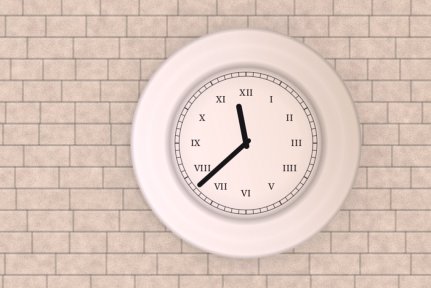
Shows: h=11 m=38
